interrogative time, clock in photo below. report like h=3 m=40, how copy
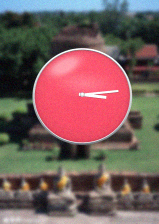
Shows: h=3 m=14
